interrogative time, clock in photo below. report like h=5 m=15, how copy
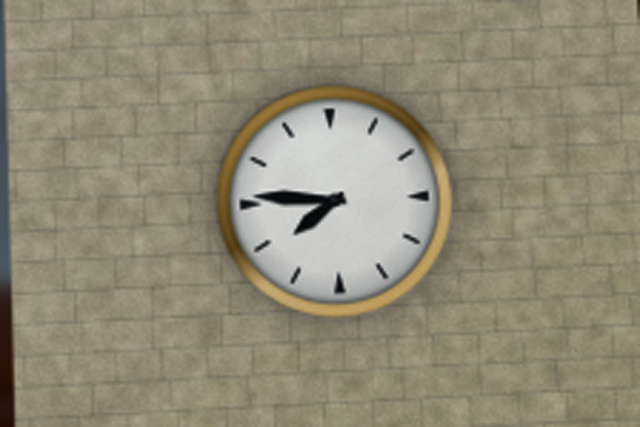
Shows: h=7 m=46
